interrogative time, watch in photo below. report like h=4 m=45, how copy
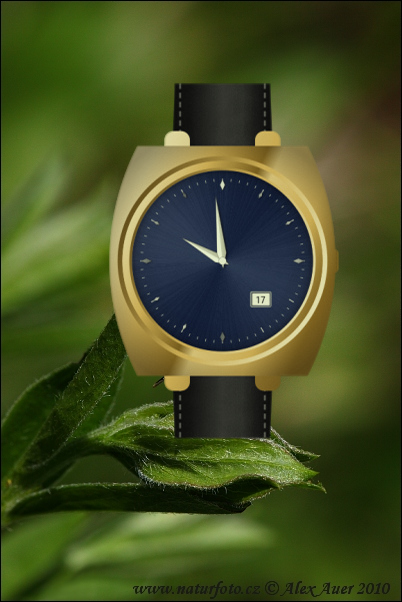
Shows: h=9 m=59
